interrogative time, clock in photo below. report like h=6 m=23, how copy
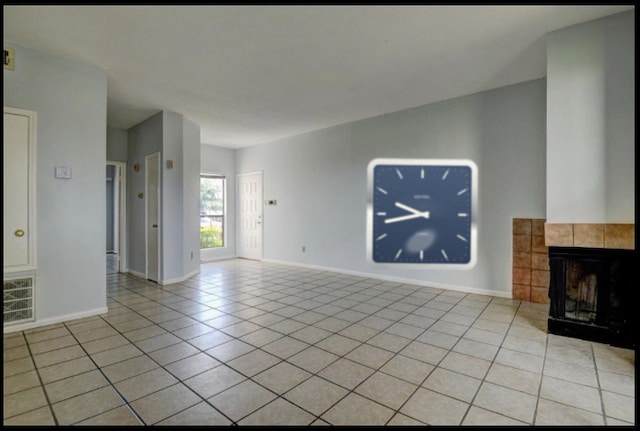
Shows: h=9 m=43
